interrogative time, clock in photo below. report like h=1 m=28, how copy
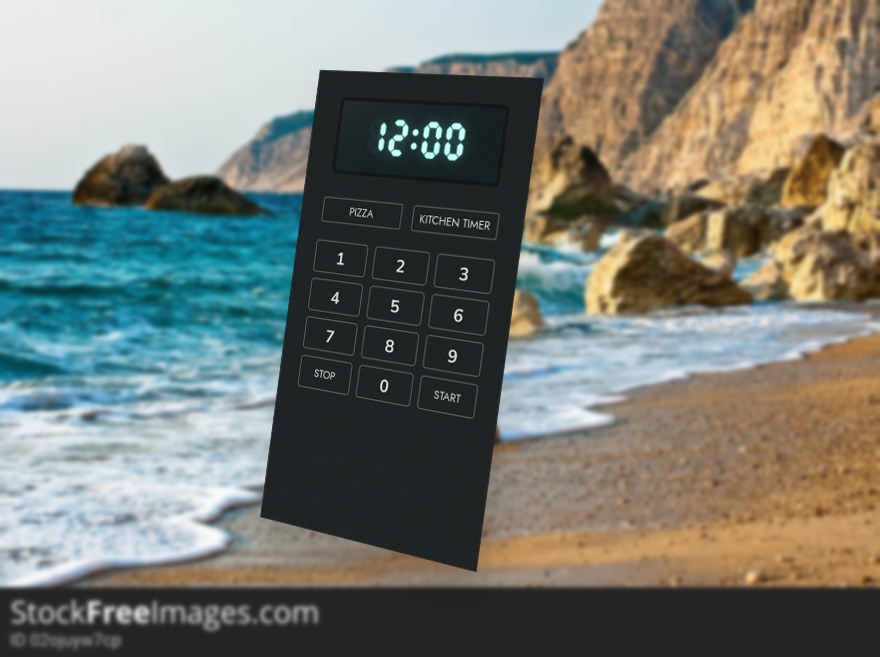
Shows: h=12 m=0
